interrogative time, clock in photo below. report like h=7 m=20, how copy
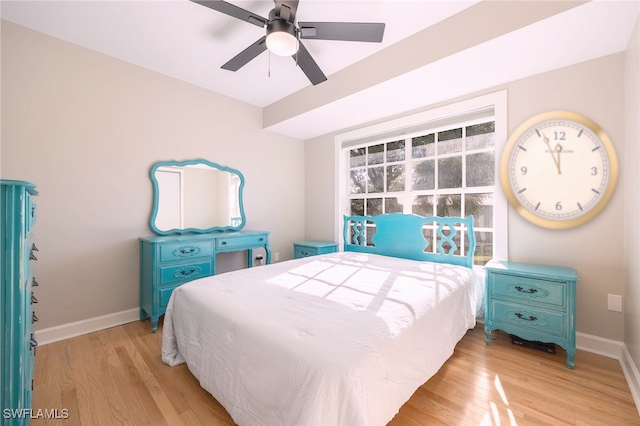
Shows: h=11 m=56
